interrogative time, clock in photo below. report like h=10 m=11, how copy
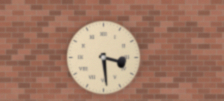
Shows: h=3 m=29
